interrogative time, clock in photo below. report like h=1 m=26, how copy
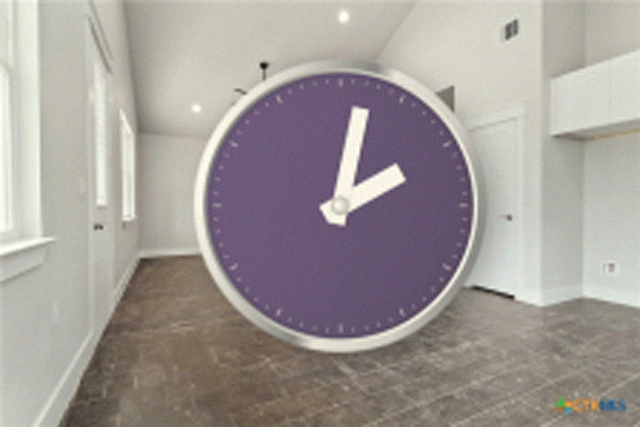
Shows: h=2 m=2
